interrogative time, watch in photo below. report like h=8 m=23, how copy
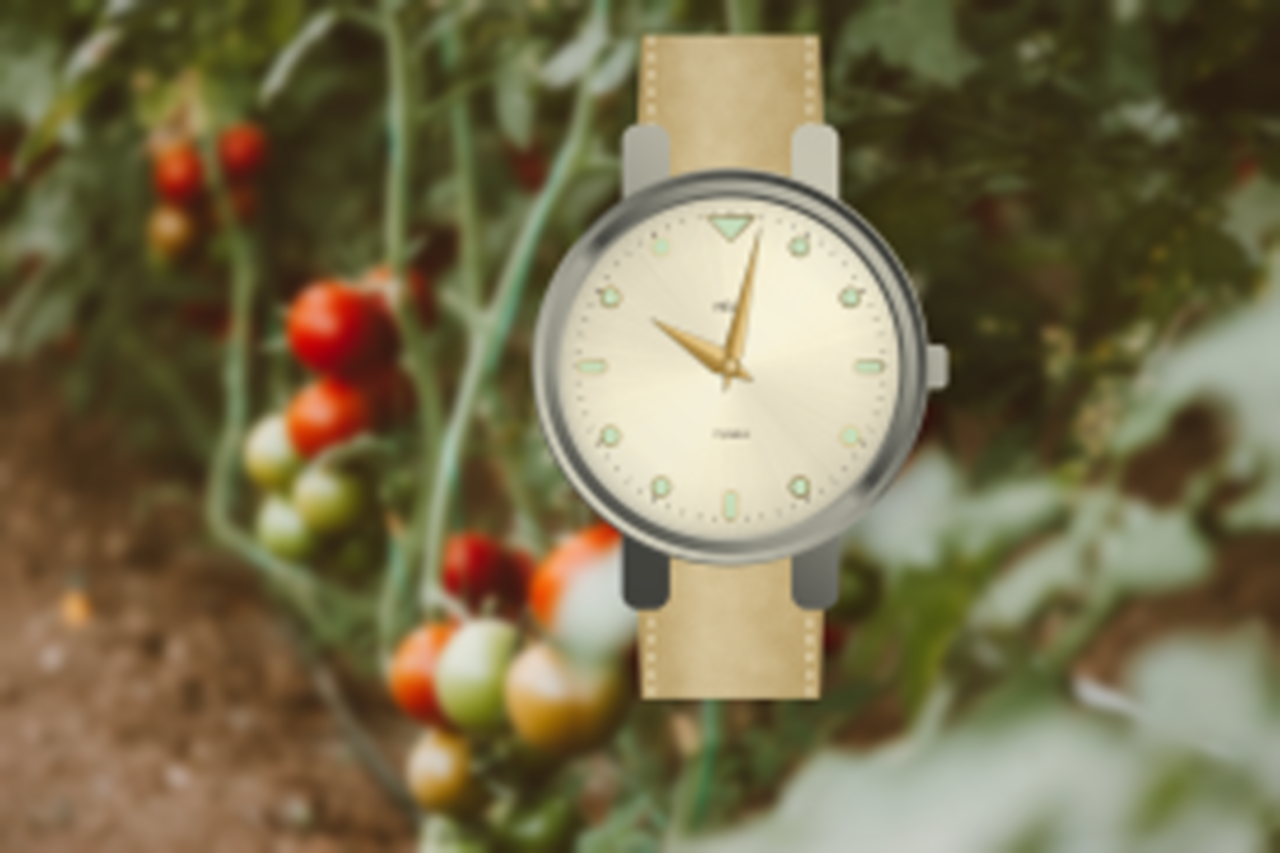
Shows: h=10 m=2
